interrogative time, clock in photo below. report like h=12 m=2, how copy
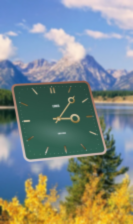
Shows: h=3 m=7
